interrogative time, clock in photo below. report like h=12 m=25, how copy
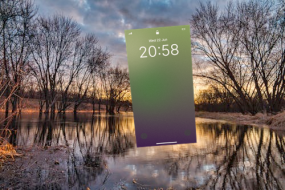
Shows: h=20 m=58
